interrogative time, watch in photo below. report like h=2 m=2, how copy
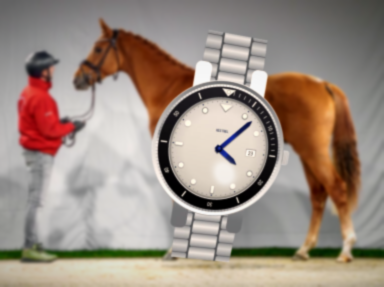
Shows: h=4 m=7
